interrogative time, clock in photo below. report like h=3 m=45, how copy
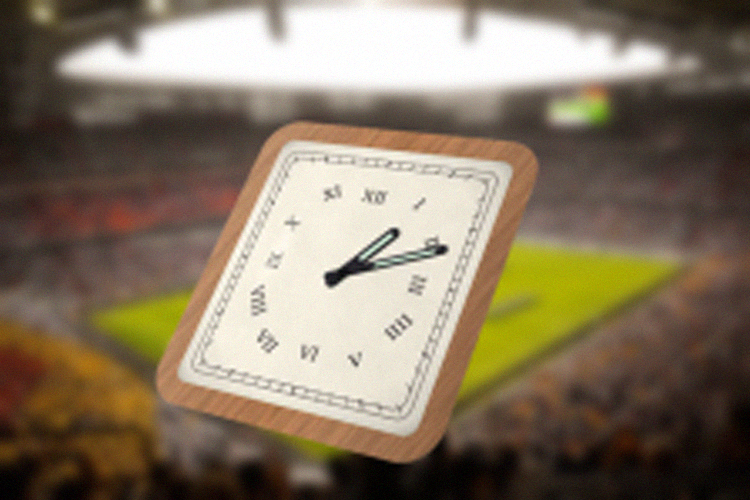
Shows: h=1 m=11
